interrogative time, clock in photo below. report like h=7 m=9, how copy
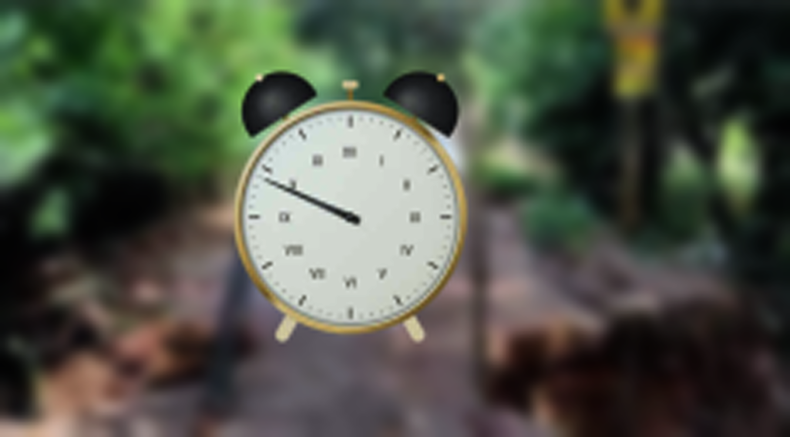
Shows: h=9 m=49
